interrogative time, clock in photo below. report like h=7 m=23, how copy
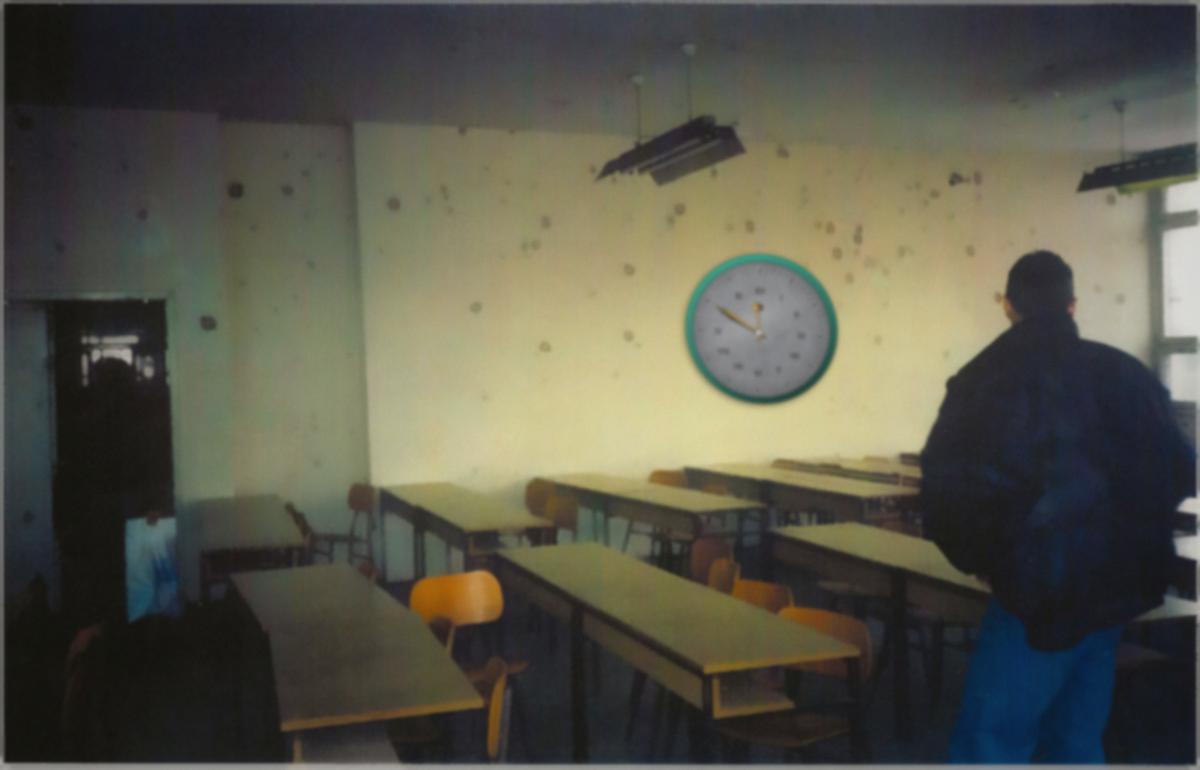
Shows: h=11 m=50
